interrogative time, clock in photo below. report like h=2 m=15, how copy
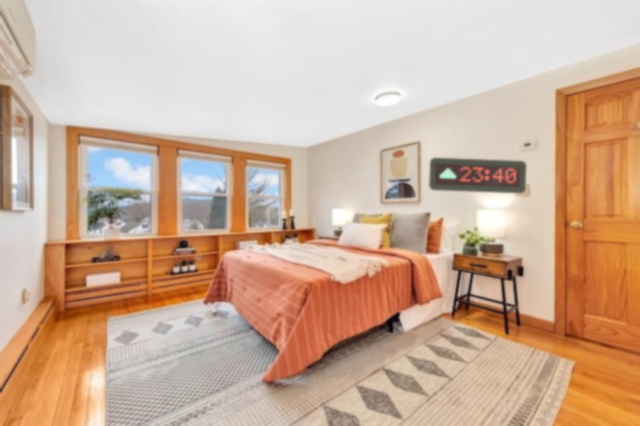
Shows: h=23 m=40
